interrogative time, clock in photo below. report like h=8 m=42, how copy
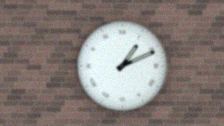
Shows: h=1 m=11
